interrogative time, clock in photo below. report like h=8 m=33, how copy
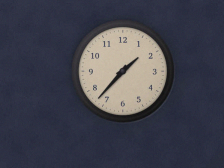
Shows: h=1 m=37
